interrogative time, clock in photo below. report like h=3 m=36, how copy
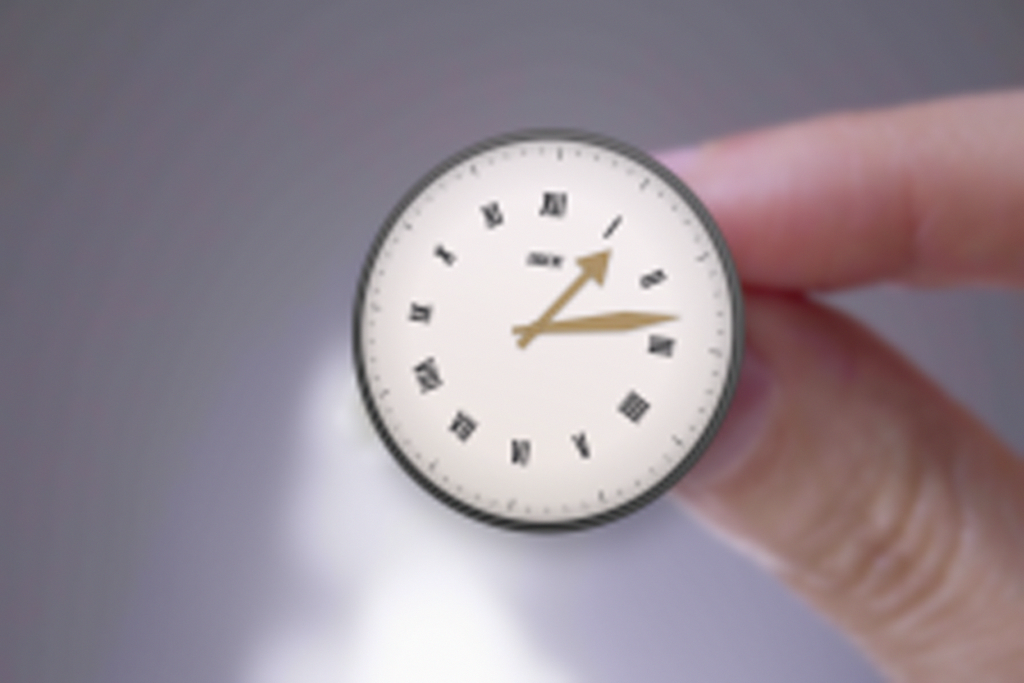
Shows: h=1 m=13
